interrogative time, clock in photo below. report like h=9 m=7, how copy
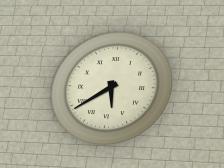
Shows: h=5 m=39
